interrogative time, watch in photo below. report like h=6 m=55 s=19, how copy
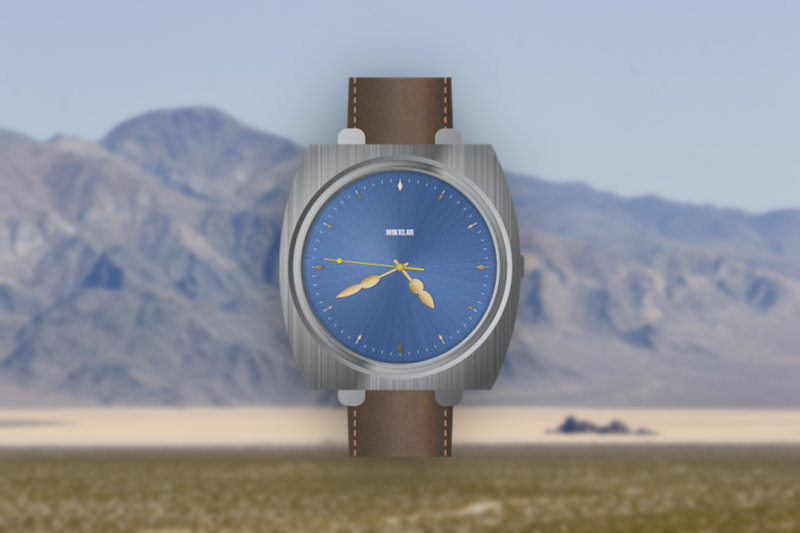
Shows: h=4 m=40 s=46
